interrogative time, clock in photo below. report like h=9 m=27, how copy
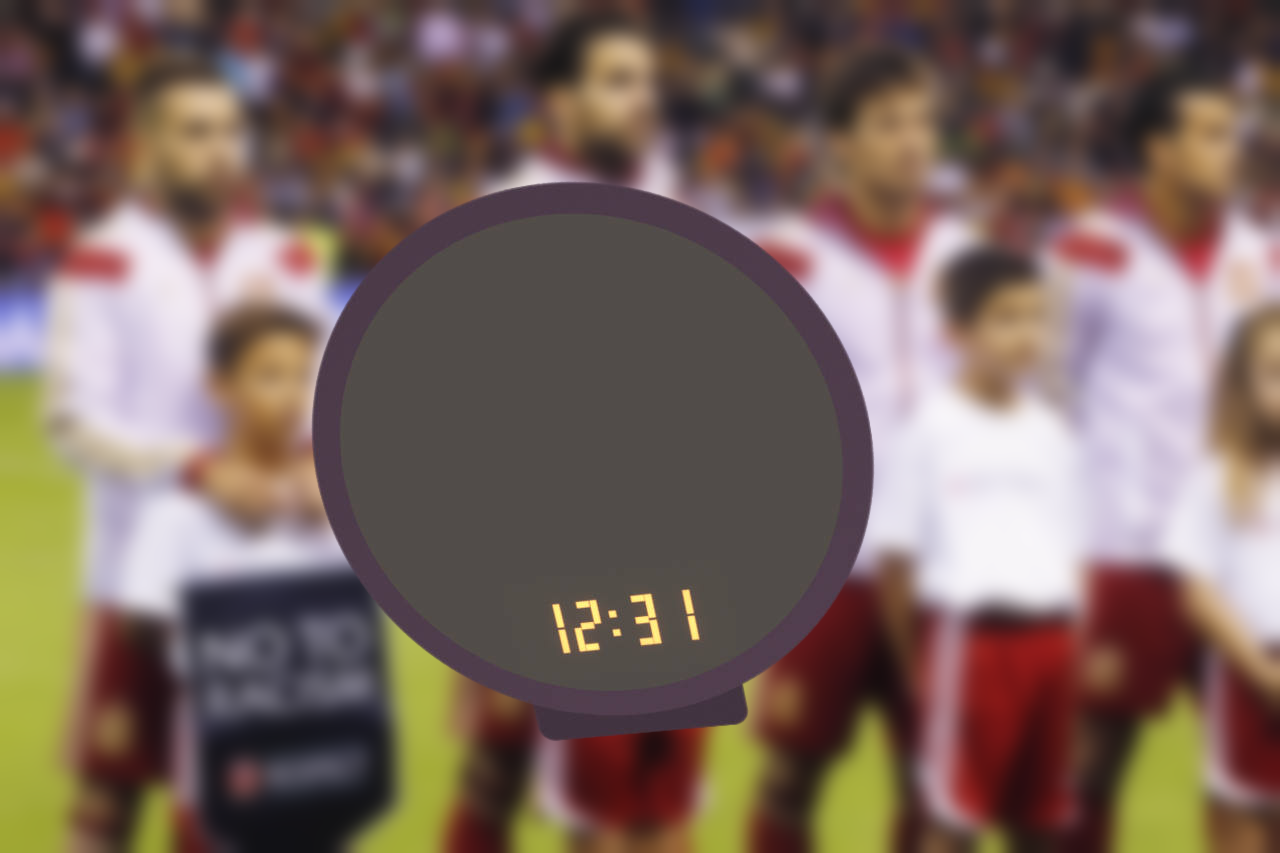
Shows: h=12 m=31
